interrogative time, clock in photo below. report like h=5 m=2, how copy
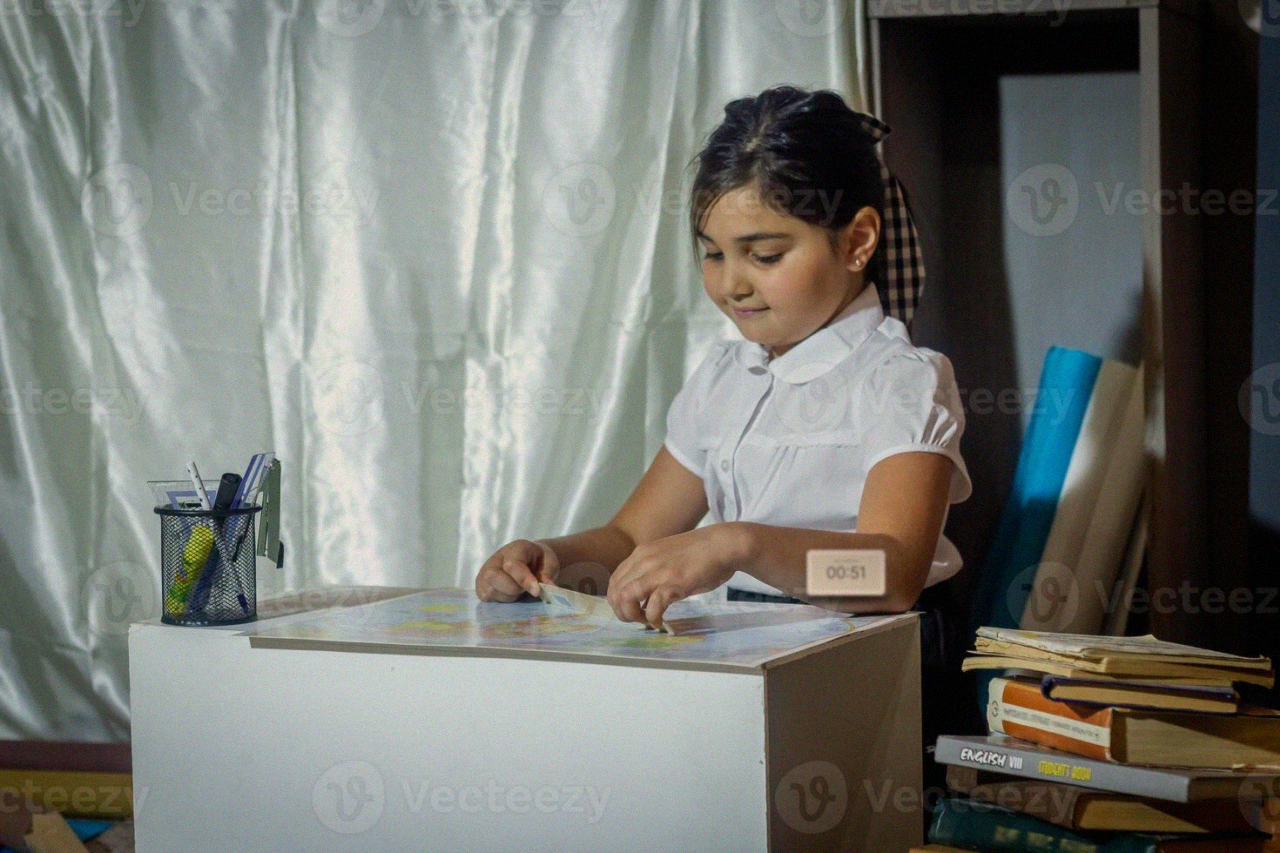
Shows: h=0 m=51
